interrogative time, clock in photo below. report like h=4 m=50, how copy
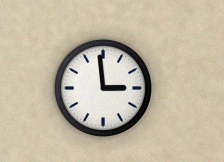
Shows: h=2 m=59
